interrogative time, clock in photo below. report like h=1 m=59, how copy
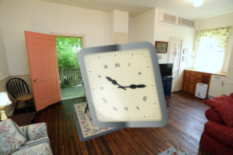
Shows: h=10 m=15
